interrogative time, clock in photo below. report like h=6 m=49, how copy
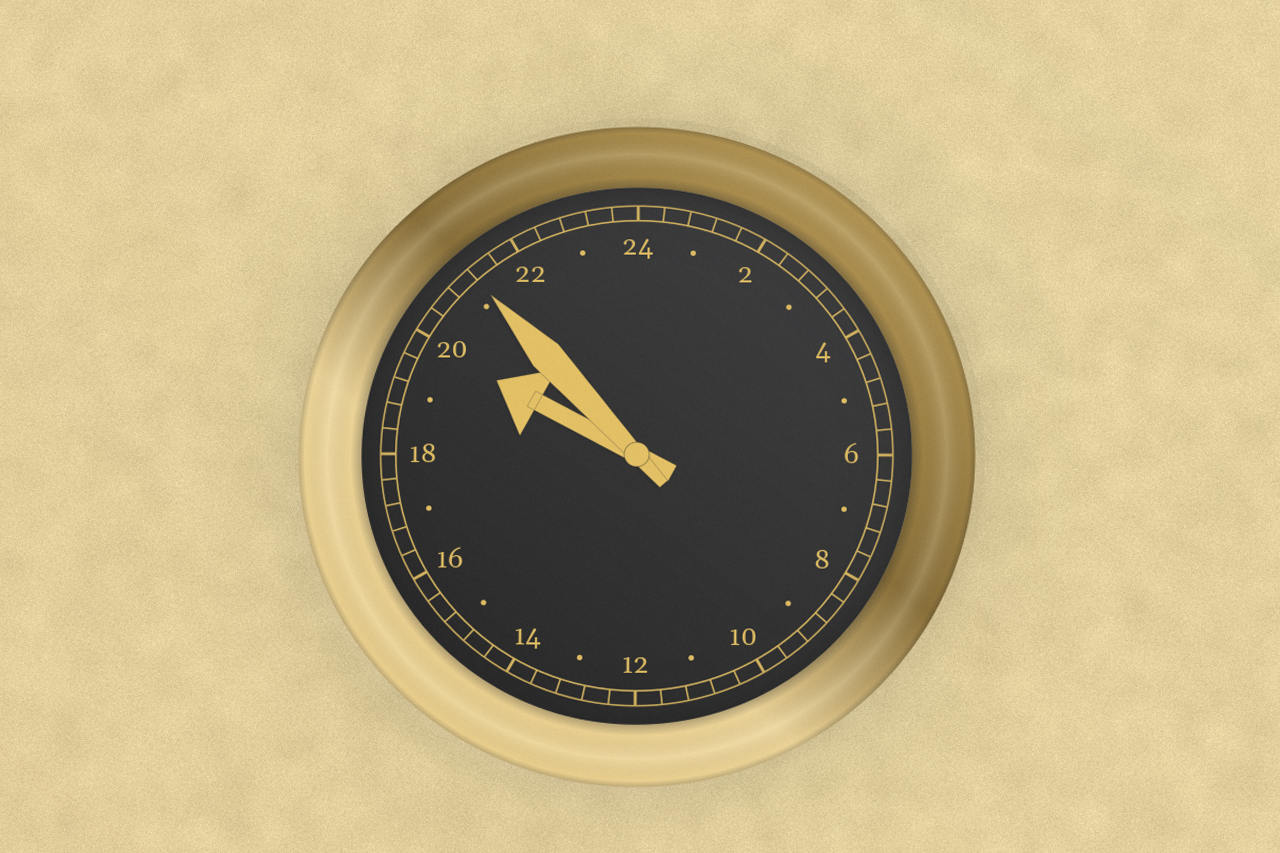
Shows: h=19 m=53
